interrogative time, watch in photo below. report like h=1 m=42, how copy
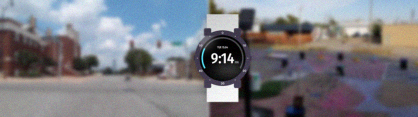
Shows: h=9 m=14
